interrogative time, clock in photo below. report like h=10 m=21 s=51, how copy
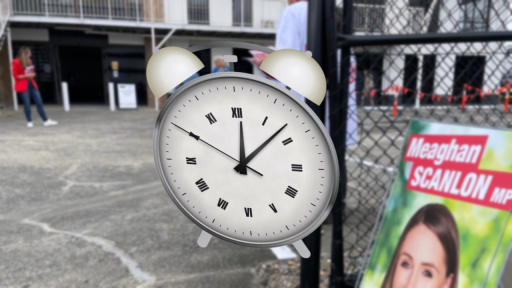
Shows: h=12 m=7 s=50
